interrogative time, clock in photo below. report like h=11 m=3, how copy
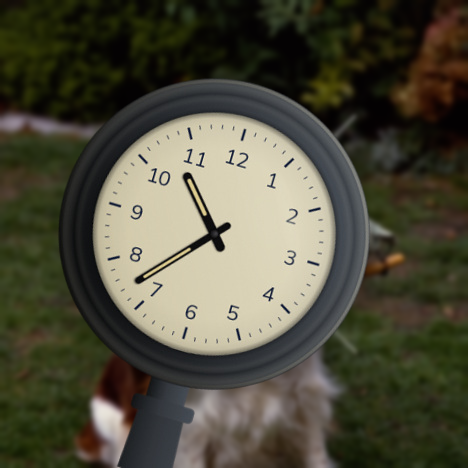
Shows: h=10 m=37
